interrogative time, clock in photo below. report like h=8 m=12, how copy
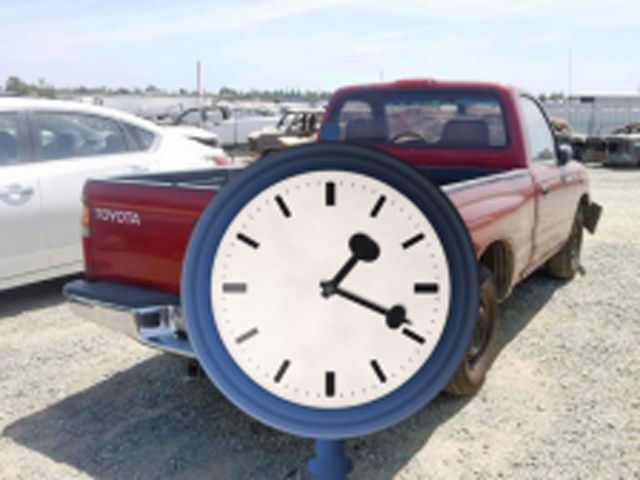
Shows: h=1 m=19
